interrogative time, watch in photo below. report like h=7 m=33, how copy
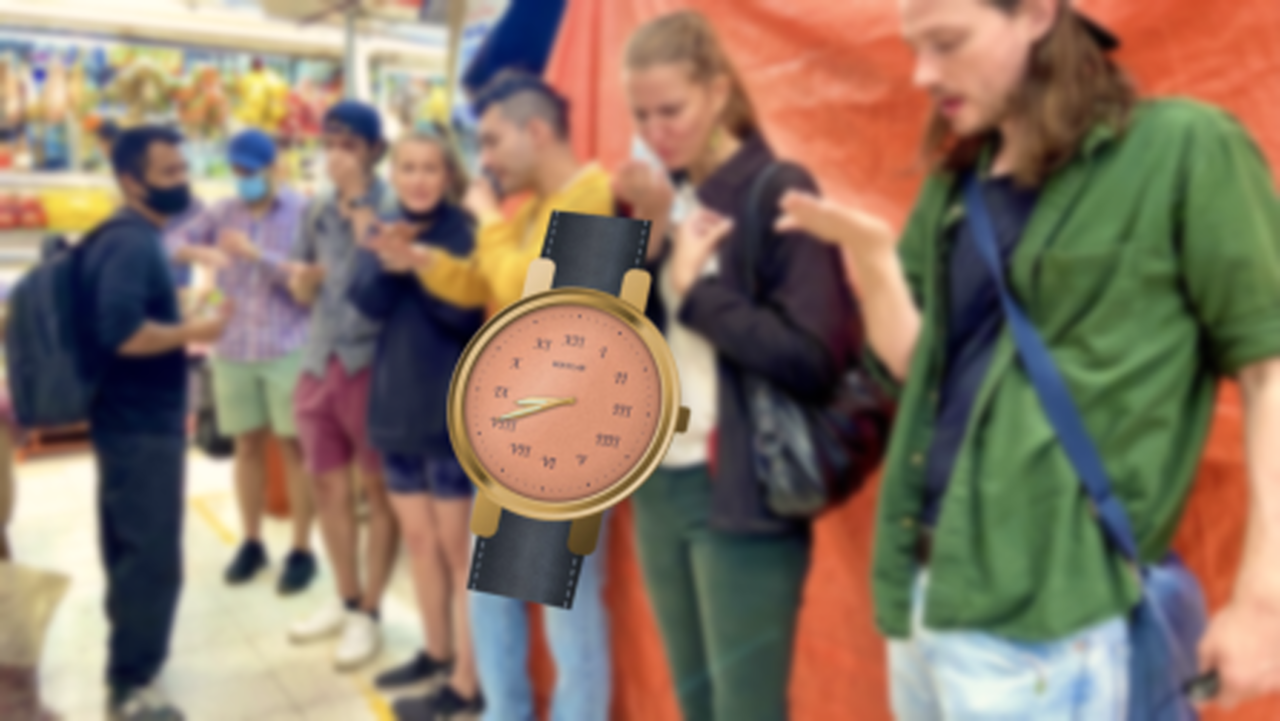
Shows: h=8 m=41
